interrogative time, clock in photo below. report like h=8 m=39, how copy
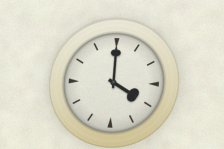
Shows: h=4 m=0
